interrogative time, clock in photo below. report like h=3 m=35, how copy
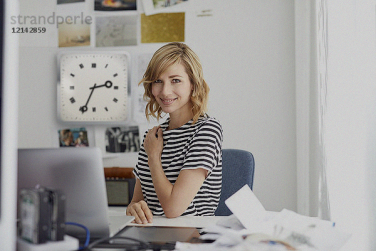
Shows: h=2 m=34
